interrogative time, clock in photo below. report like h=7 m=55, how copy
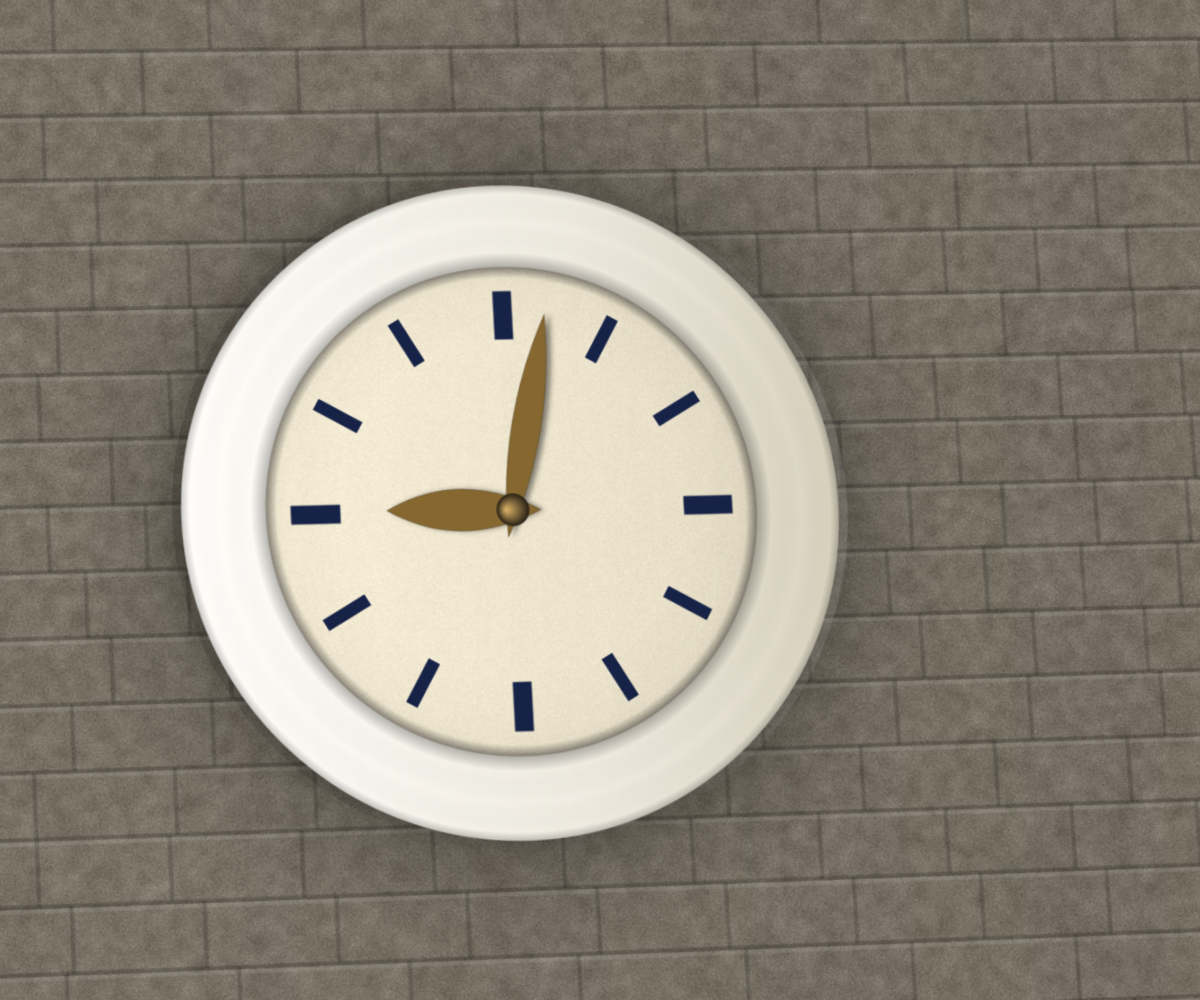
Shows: h=9 m=2
